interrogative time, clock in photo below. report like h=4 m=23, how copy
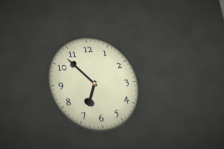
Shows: h=6 m=53
